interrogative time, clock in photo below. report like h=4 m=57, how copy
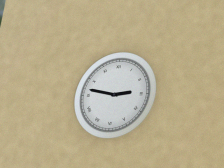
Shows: h=2 m=47
